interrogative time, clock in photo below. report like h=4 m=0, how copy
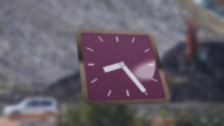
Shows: h=8 m=25
